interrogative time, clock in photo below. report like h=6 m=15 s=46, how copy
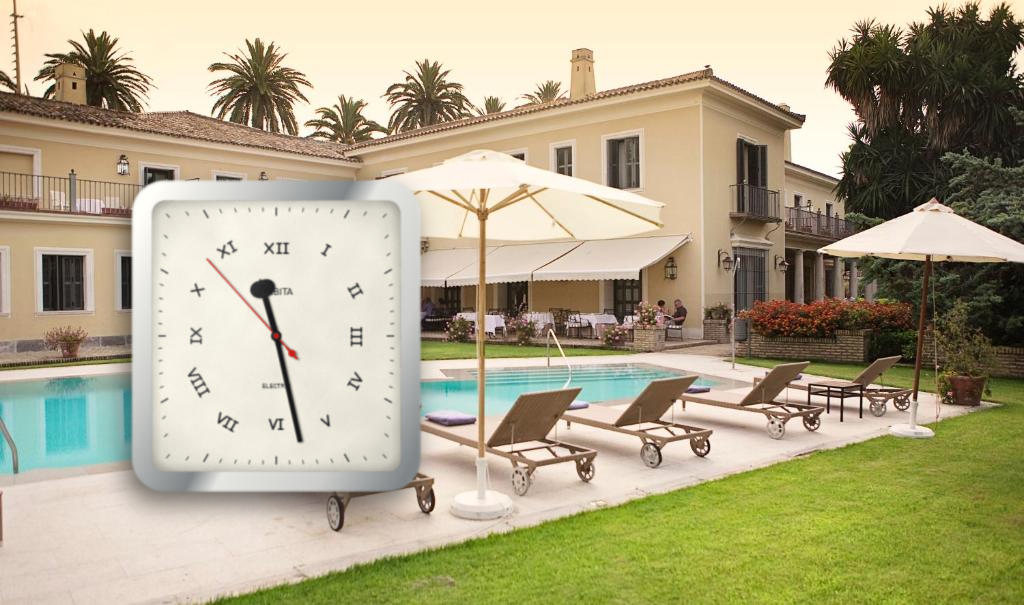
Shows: h=11 m=27 s=53
